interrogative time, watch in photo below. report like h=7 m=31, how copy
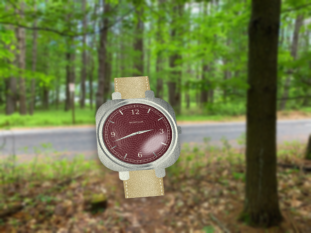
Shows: h=2 m=42
